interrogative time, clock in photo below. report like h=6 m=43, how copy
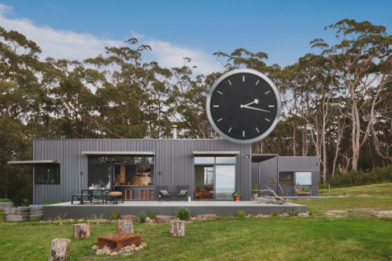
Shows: h=2 m=17
